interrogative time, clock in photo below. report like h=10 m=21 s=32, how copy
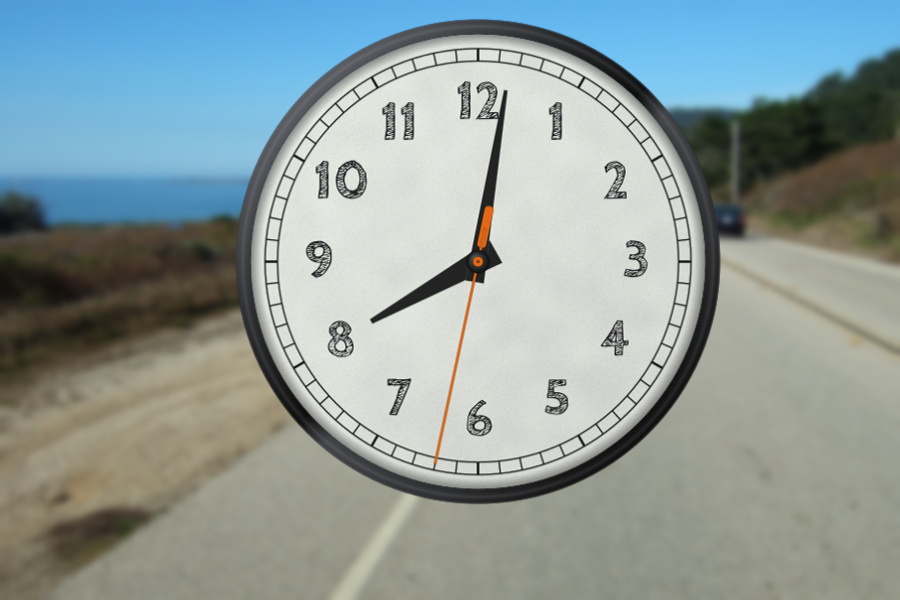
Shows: h=8 m=1 s=32
